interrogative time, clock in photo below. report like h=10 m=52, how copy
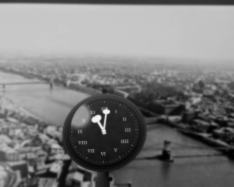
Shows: h=11 m=1
